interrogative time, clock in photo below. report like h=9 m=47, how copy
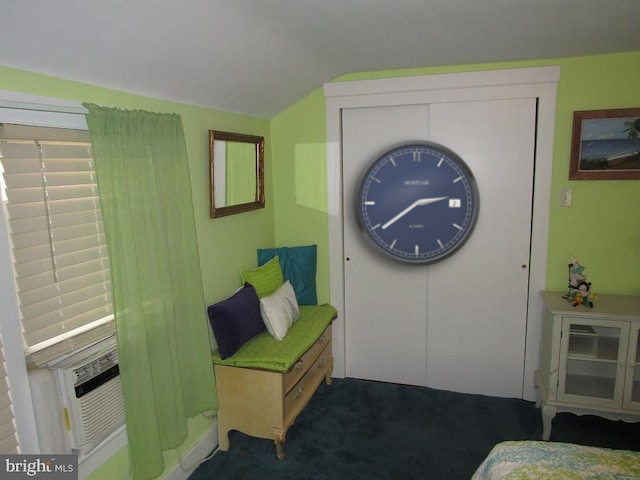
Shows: h=2 m=39
